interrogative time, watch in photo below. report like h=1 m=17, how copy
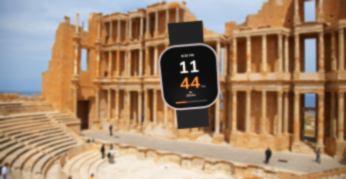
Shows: h=11 m=44
